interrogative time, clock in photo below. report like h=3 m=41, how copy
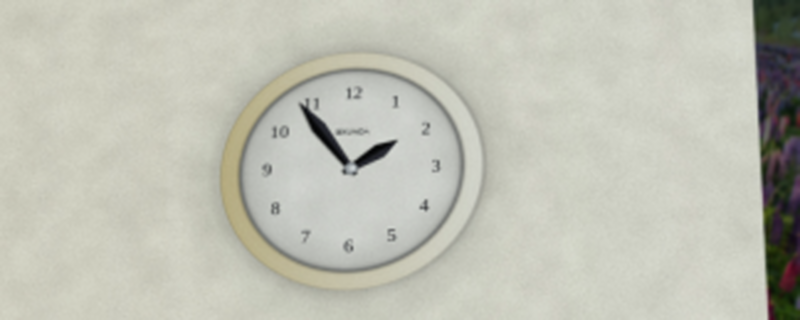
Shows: h=1 m=54
